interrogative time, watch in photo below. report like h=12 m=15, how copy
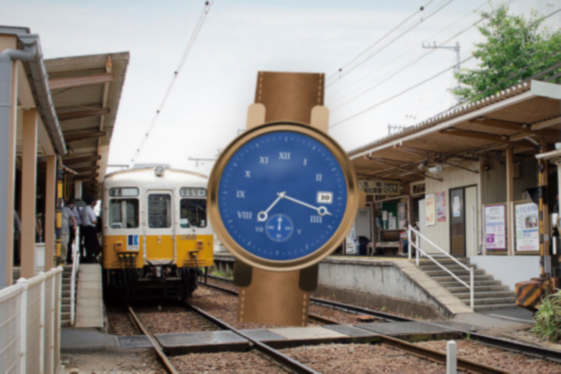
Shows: h=7 m=18
